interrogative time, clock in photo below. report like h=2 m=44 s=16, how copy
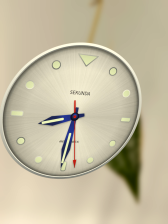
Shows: h=8 m=30 s=28
